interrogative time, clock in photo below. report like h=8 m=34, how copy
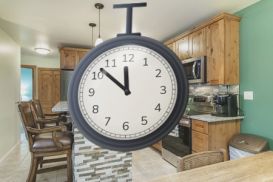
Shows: h=11 m=52
